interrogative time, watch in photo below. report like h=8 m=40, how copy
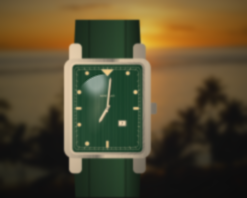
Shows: h=7 m=1
